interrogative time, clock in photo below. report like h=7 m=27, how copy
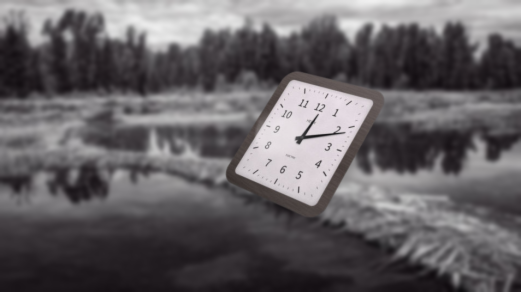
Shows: h=12 m=11
